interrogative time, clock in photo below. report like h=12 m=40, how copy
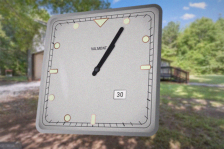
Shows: h=1 m=5
